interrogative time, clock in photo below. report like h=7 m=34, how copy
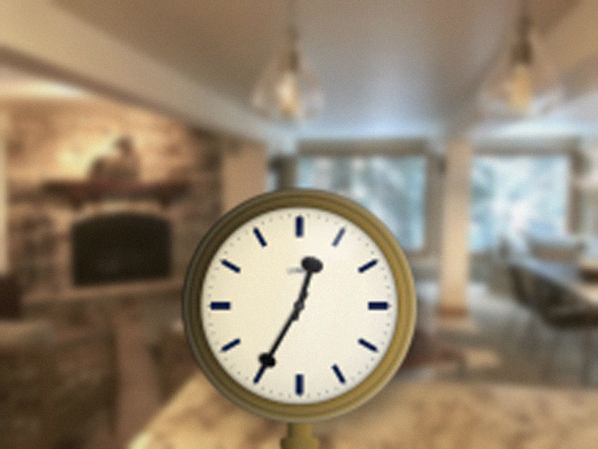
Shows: h=12 m=35
